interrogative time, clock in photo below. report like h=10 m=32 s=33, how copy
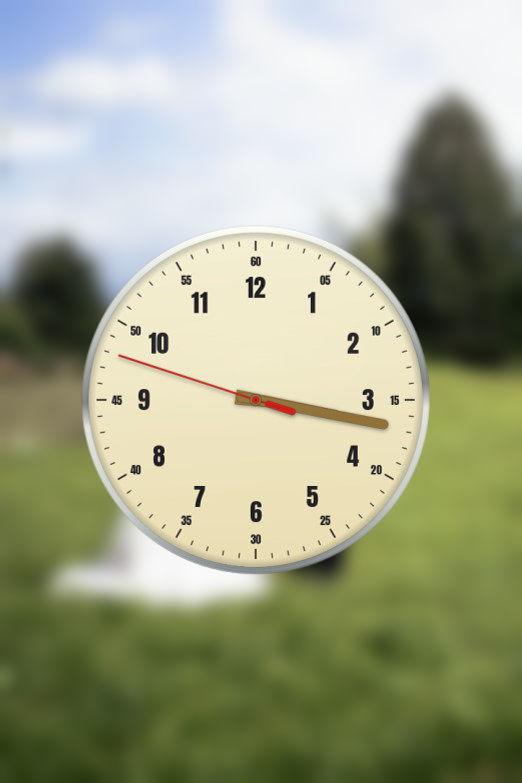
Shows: h=3 m=16 s=48
